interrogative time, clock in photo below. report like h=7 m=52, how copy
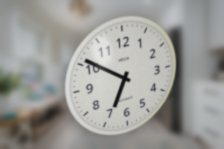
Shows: h=6 m=51
